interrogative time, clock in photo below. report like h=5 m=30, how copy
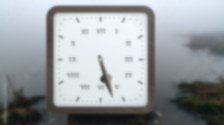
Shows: h=5 m=27
